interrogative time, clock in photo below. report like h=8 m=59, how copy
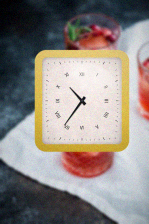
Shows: h=10 m=36
